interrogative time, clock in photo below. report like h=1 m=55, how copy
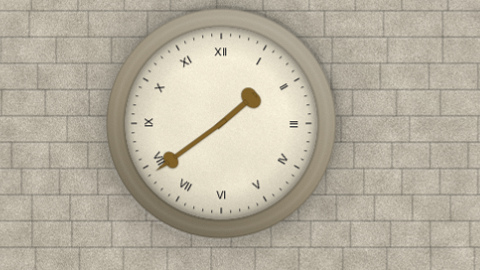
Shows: h=1 m=39
